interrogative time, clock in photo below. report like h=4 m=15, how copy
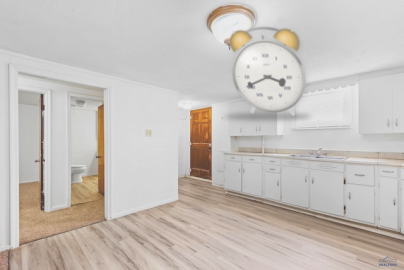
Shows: h=3 m=41
